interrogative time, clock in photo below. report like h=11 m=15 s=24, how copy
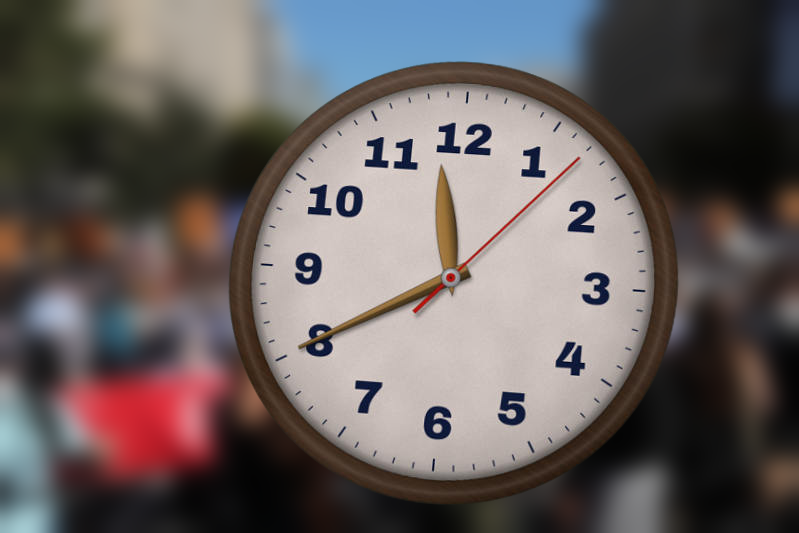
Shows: h=11 m=40 s=7
